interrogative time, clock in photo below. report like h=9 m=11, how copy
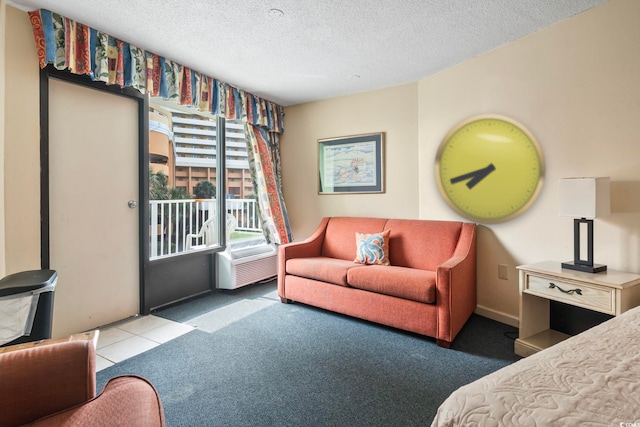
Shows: h=7 m=42
